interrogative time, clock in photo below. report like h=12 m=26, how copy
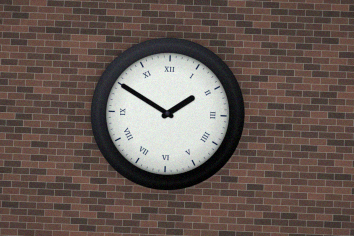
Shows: h=1 m=50
